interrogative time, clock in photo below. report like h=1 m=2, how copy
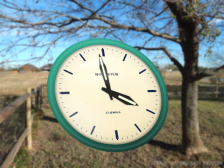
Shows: h=3 m=59
